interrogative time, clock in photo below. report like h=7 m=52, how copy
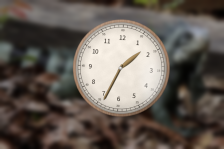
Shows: h=1 m=34
